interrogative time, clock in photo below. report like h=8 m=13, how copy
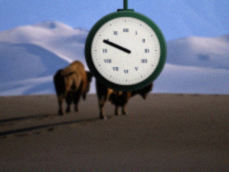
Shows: h=9 m=49
